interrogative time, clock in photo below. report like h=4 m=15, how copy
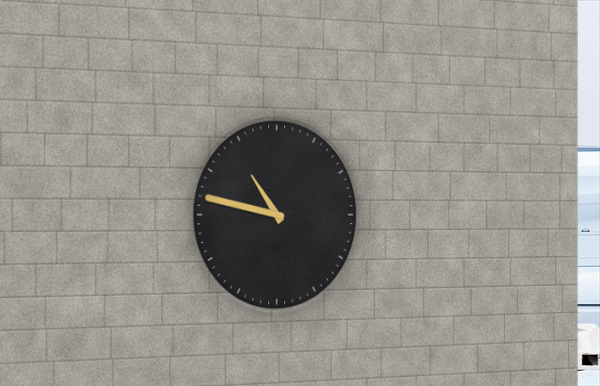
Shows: h=10 m=47
